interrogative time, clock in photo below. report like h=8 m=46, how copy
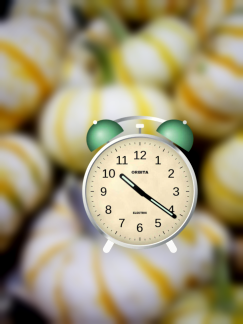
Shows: h=10 m=21
